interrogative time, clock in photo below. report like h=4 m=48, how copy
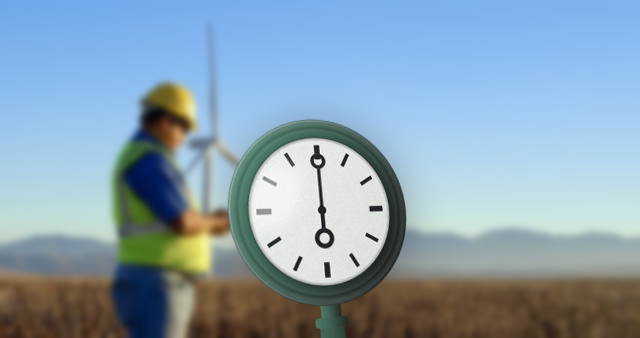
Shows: h=6 m=0
